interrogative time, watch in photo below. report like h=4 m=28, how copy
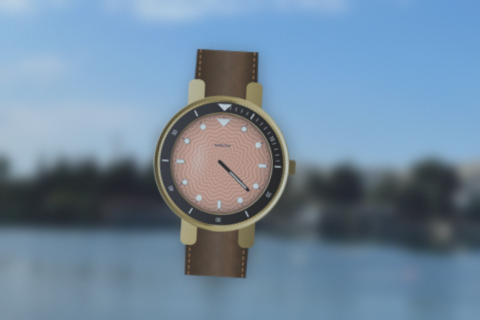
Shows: h=4 m=22
